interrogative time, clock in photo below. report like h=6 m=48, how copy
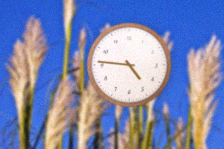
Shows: h=4 m=46
